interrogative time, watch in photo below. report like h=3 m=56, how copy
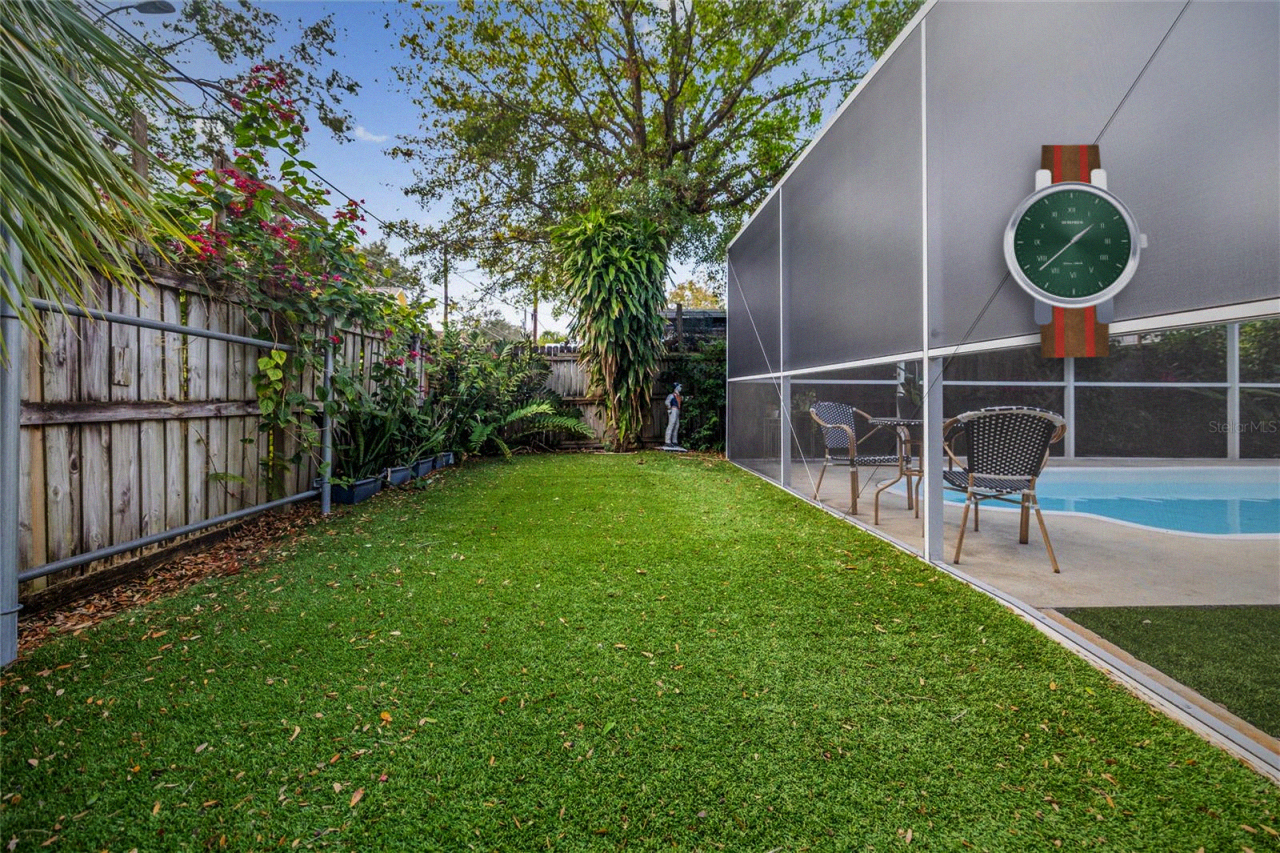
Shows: h=1 m=38
